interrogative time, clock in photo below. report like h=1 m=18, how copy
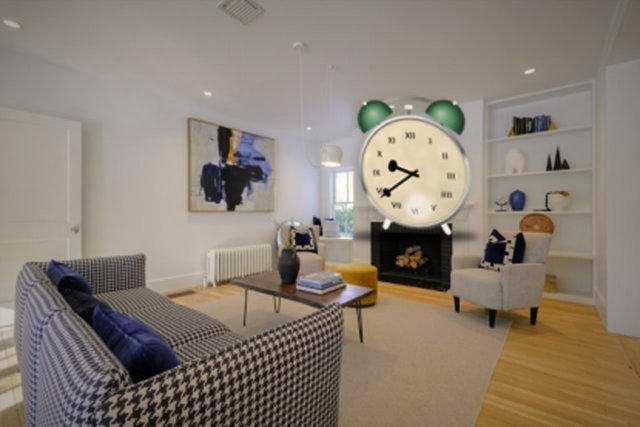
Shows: h=9 m=39
